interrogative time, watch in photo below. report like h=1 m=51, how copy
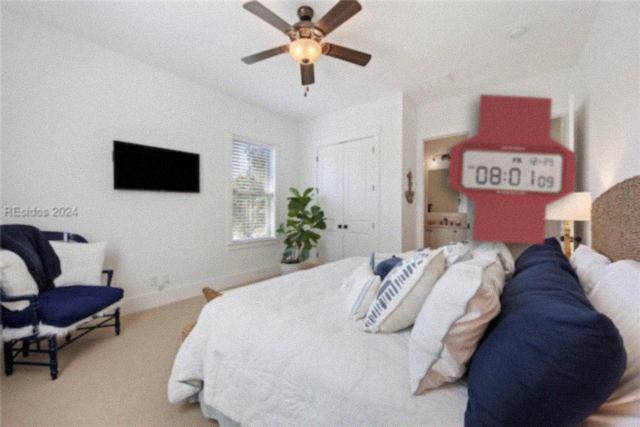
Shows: h=8 m=1
